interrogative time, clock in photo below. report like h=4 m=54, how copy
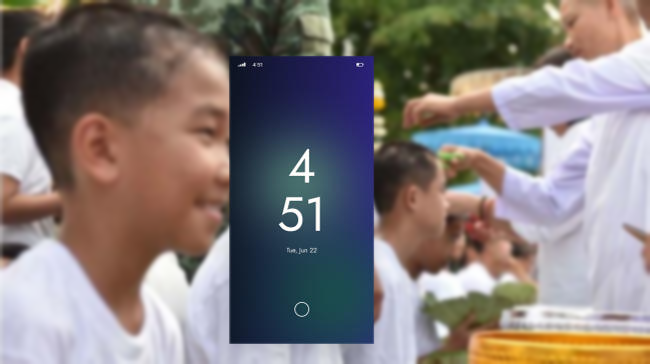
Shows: h=4 m=51
